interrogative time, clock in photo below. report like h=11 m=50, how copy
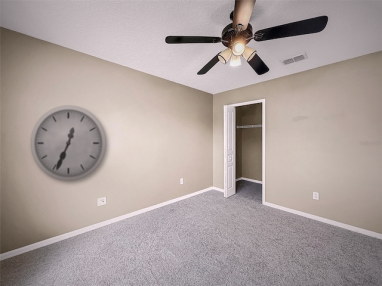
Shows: h=12 m=34
